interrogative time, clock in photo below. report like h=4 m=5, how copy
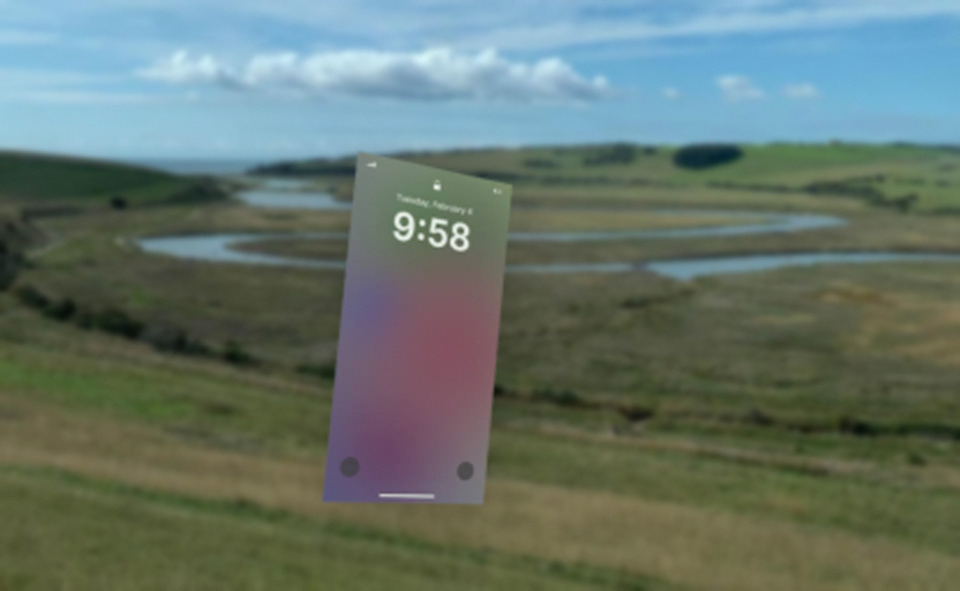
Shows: h=9 m=58
